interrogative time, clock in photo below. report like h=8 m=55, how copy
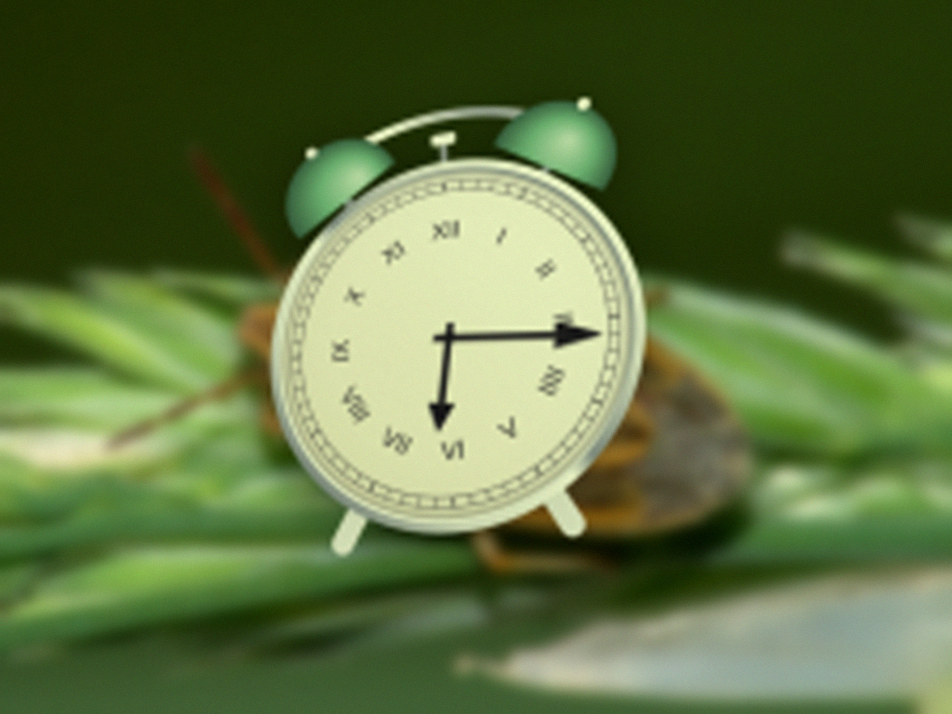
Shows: h=6 m=16
